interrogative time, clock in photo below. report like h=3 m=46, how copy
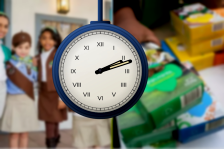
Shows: h=2 m=12
